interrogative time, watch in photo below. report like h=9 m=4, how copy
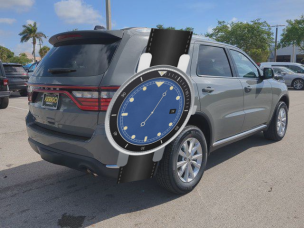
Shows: h=7 m=4
